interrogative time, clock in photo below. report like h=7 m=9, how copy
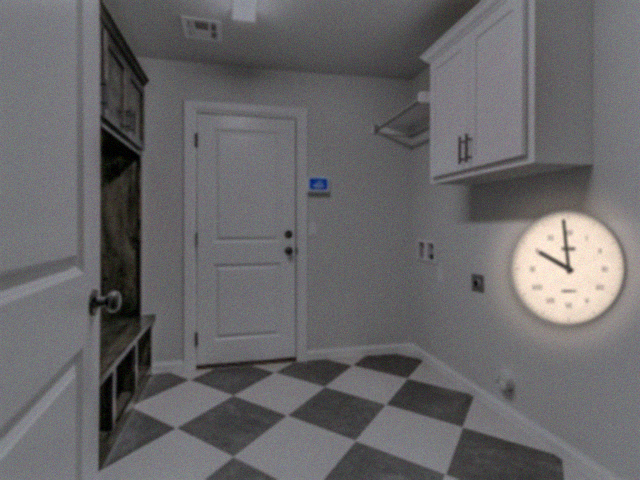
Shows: h=9 m=59
